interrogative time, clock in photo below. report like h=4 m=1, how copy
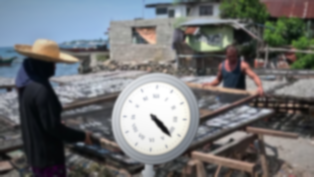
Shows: h=4 m=22
